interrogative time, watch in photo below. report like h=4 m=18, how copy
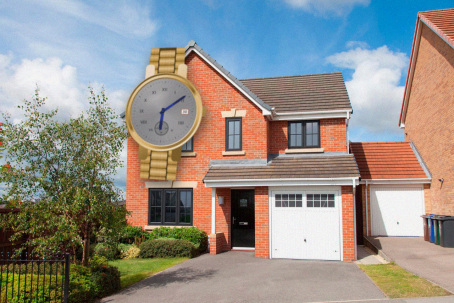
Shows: h=6 m=9
